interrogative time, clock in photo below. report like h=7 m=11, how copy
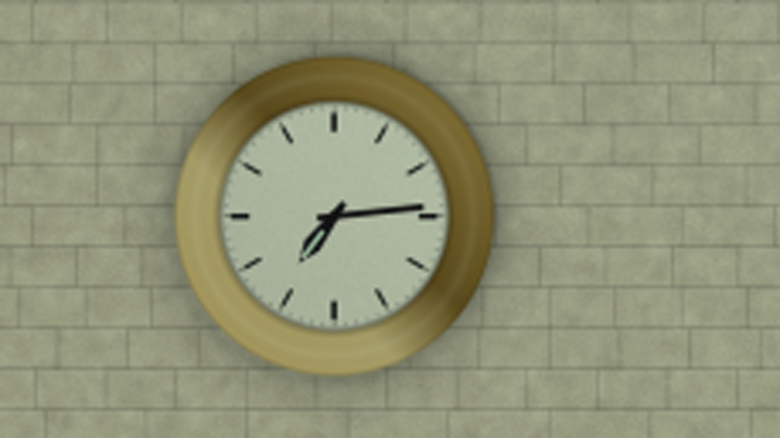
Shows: h=7 m=14
